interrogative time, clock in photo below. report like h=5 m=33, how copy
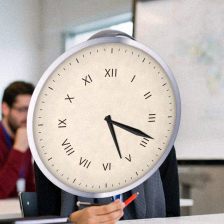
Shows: h=5 m=19
